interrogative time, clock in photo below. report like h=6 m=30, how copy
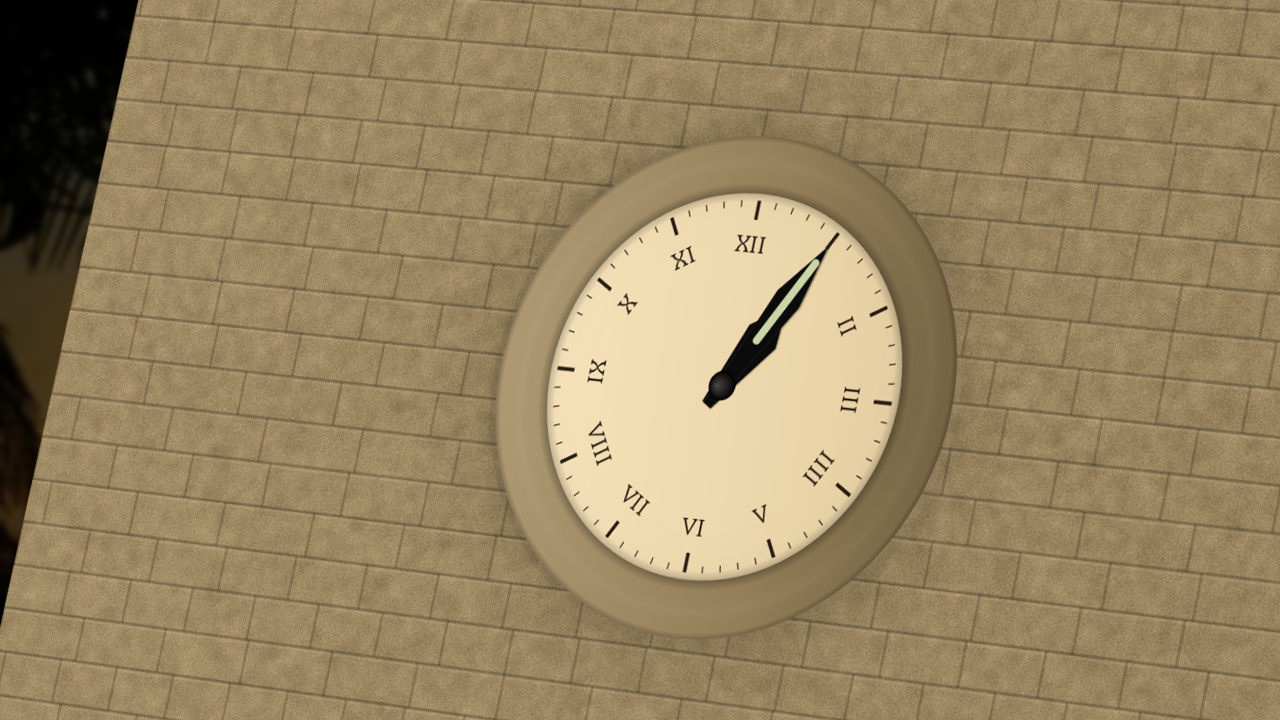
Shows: h=1 m=5
